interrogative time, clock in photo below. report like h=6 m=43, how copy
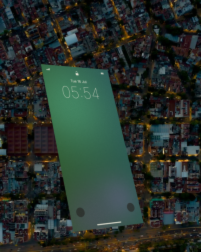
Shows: h=5 m=54
